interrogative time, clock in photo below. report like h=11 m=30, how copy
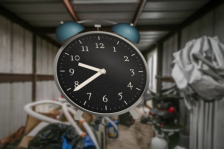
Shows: h=9 m=39
